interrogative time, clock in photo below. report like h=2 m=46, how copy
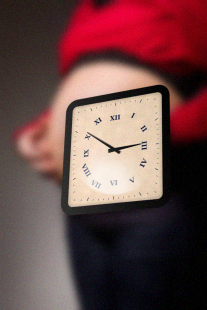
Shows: h=2 m=51
